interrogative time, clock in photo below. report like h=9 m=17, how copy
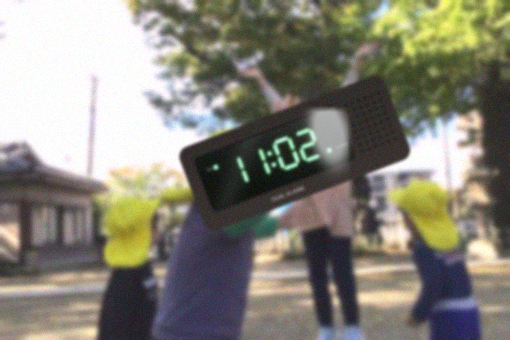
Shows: h=11 m=2
